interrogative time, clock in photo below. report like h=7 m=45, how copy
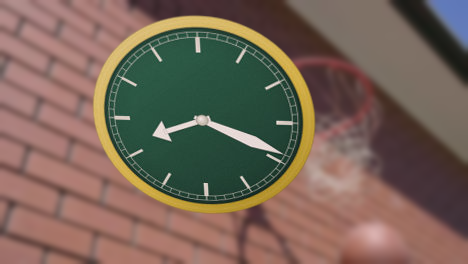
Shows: h=8 m=19
